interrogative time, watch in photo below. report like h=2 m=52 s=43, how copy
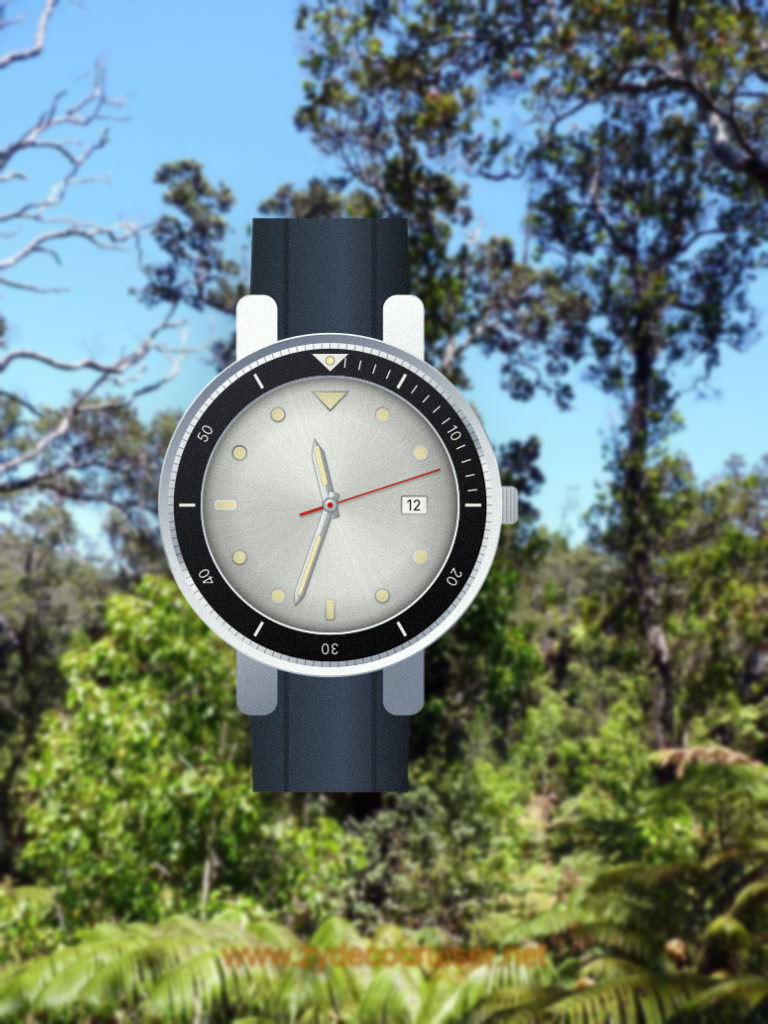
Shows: h=11 m=33 s=12
